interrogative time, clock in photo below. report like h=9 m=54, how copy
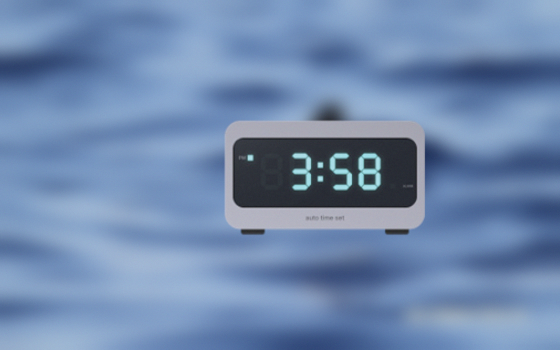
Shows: h=3 m=58
